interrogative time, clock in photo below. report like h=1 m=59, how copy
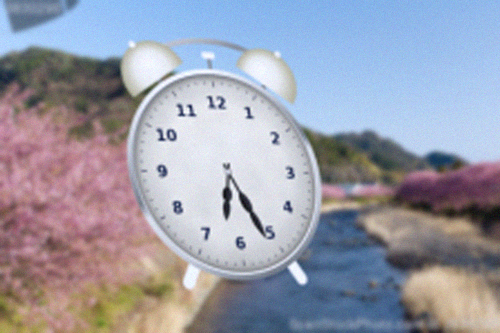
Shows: h=6 m=26
